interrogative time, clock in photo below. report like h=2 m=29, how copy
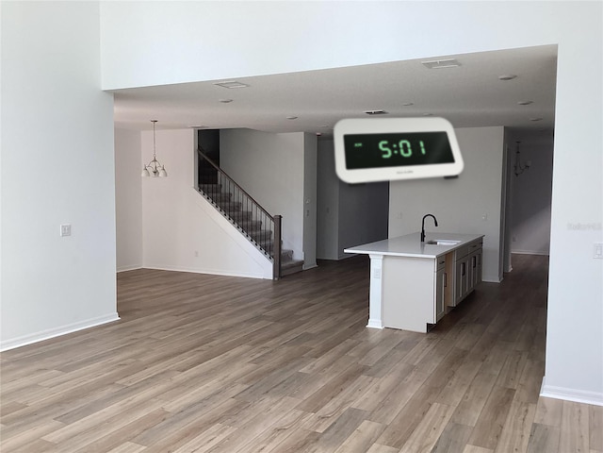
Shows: h=5 m=1
